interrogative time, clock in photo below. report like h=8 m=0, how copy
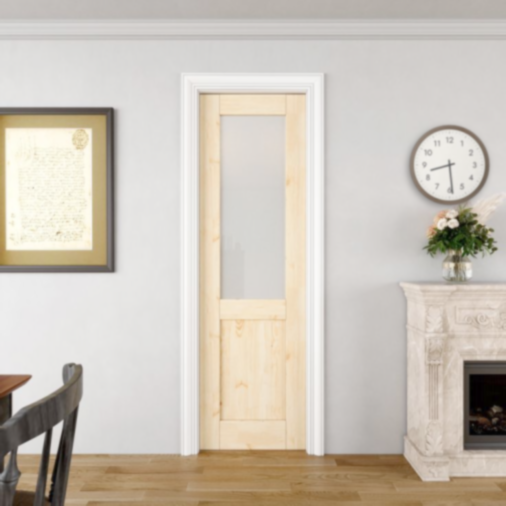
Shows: h=8 m=29
